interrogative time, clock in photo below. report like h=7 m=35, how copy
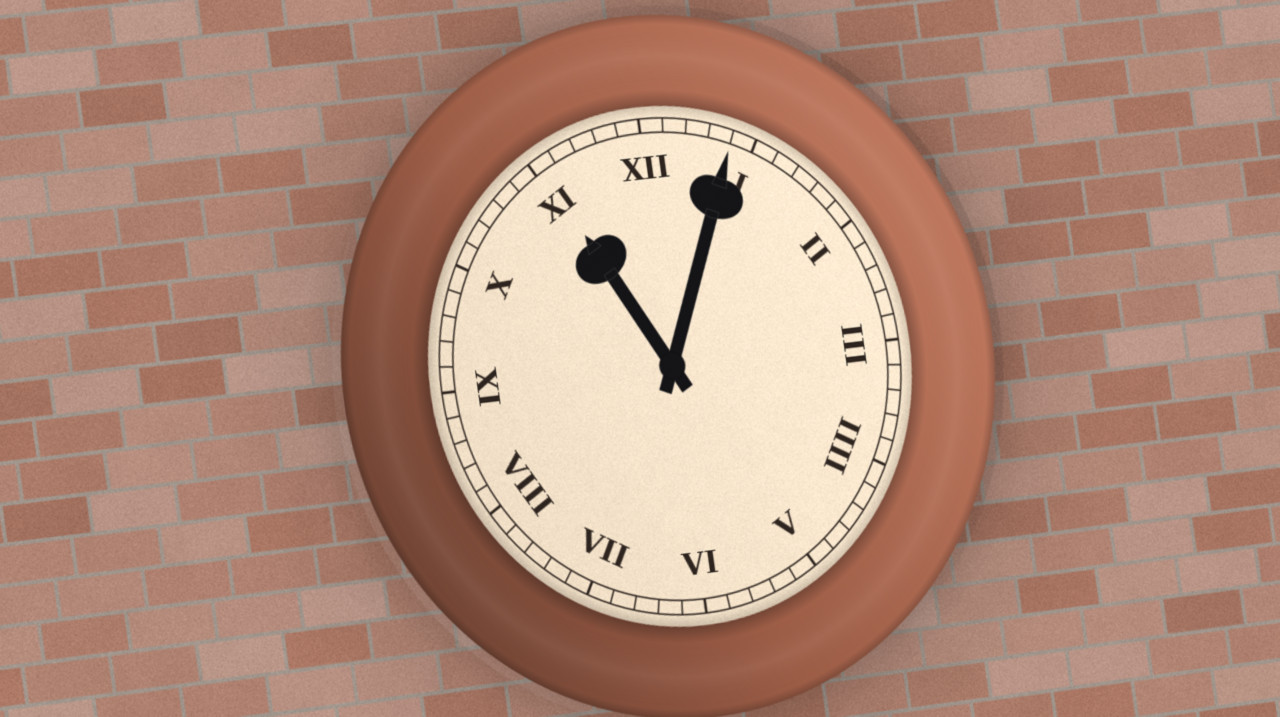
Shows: h=11 m=4
